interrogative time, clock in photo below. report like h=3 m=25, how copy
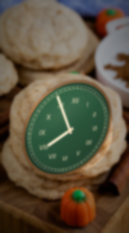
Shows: h=7 m=55
